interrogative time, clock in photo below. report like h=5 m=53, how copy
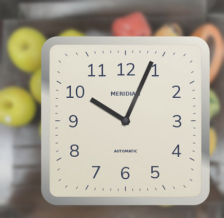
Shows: h=10 m=4
